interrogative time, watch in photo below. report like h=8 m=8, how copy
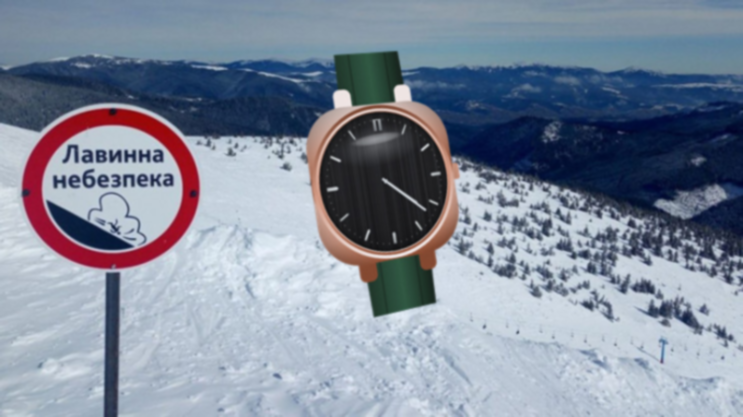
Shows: h=4 m=22
